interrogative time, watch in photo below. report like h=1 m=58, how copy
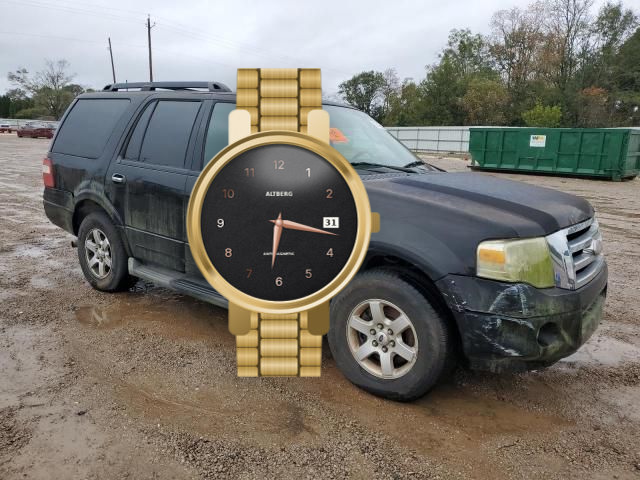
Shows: h=6 m=17
